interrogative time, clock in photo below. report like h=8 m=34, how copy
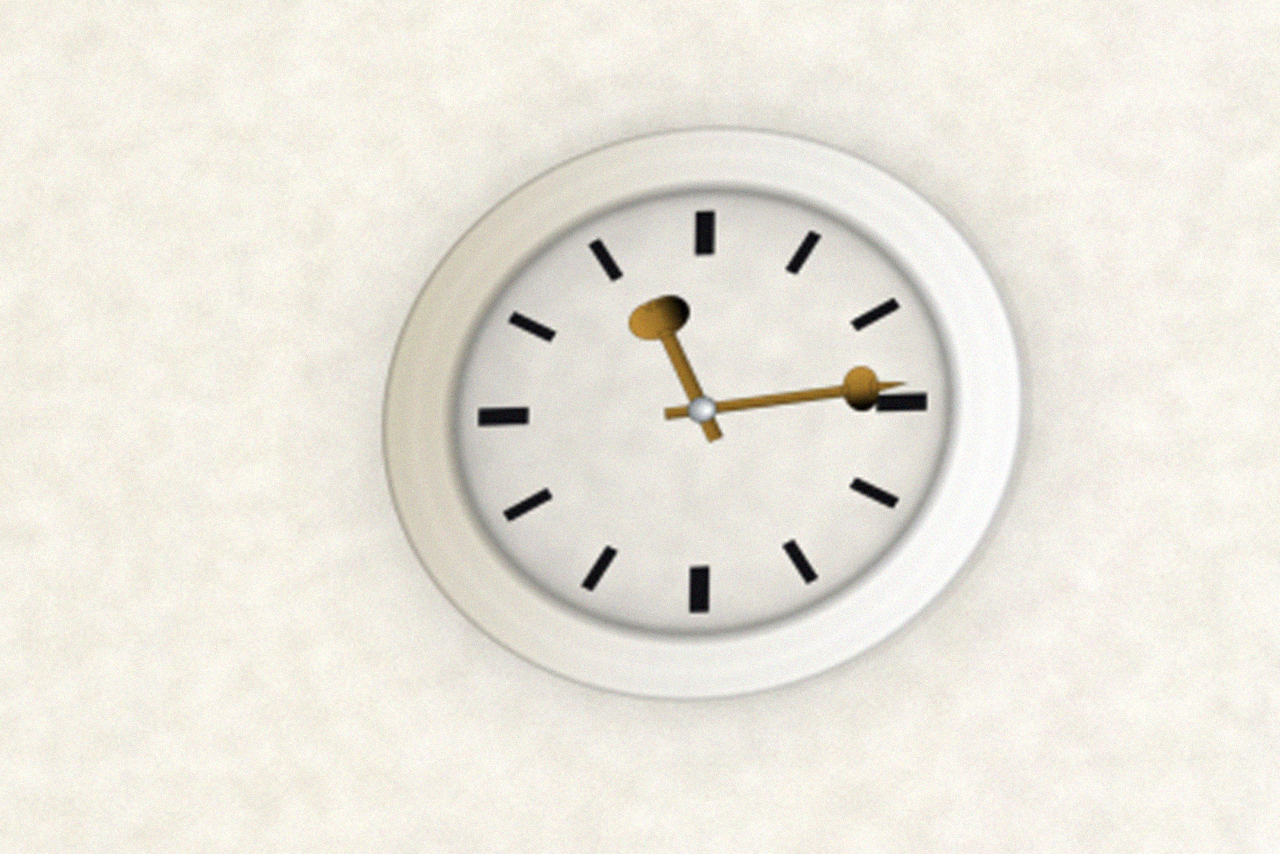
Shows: h=11 m=14
